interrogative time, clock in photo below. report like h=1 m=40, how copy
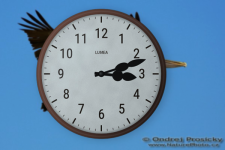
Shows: h=3 m=12
